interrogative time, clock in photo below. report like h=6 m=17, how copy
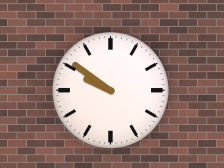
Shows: h=9 m=51
